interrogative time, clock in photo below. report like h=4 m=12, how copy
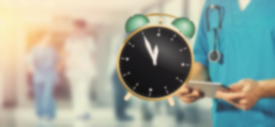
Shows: h=11 m=55
